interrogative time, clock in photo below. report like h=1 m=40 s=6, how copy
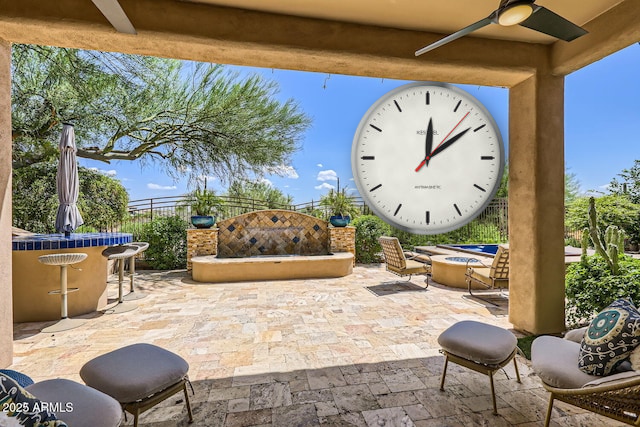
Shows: h=12 m=9 s=7
